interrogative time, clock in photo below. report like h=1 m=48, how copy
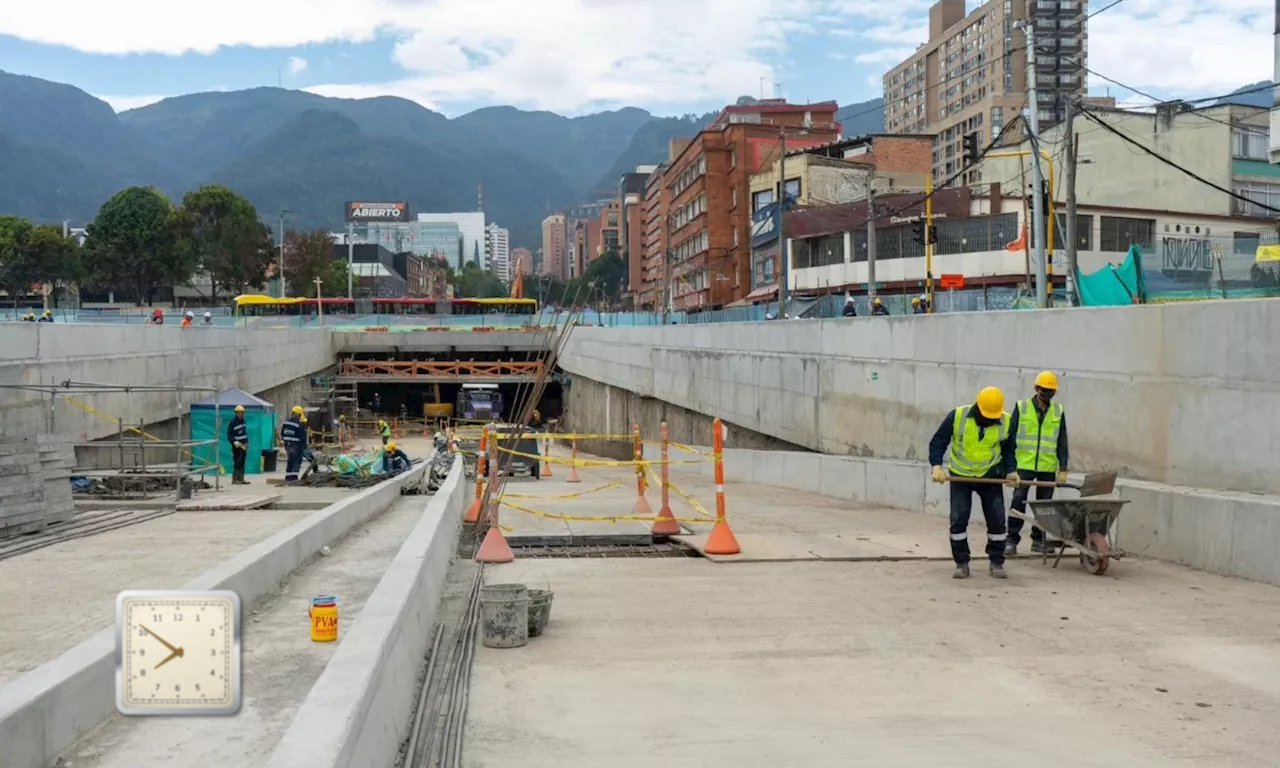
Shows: h=7 m=51
